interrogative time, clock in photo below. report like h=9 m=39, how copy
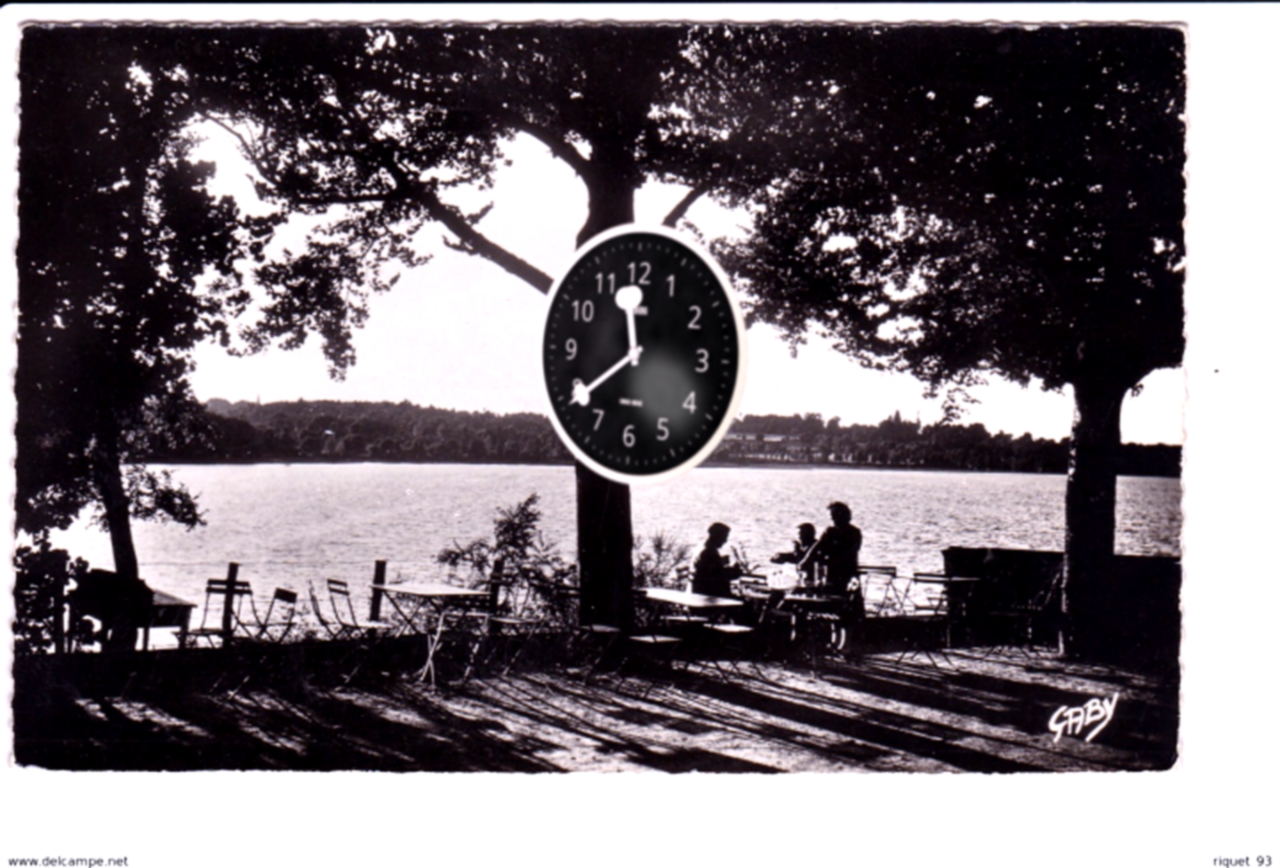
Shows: h=11 m=39
